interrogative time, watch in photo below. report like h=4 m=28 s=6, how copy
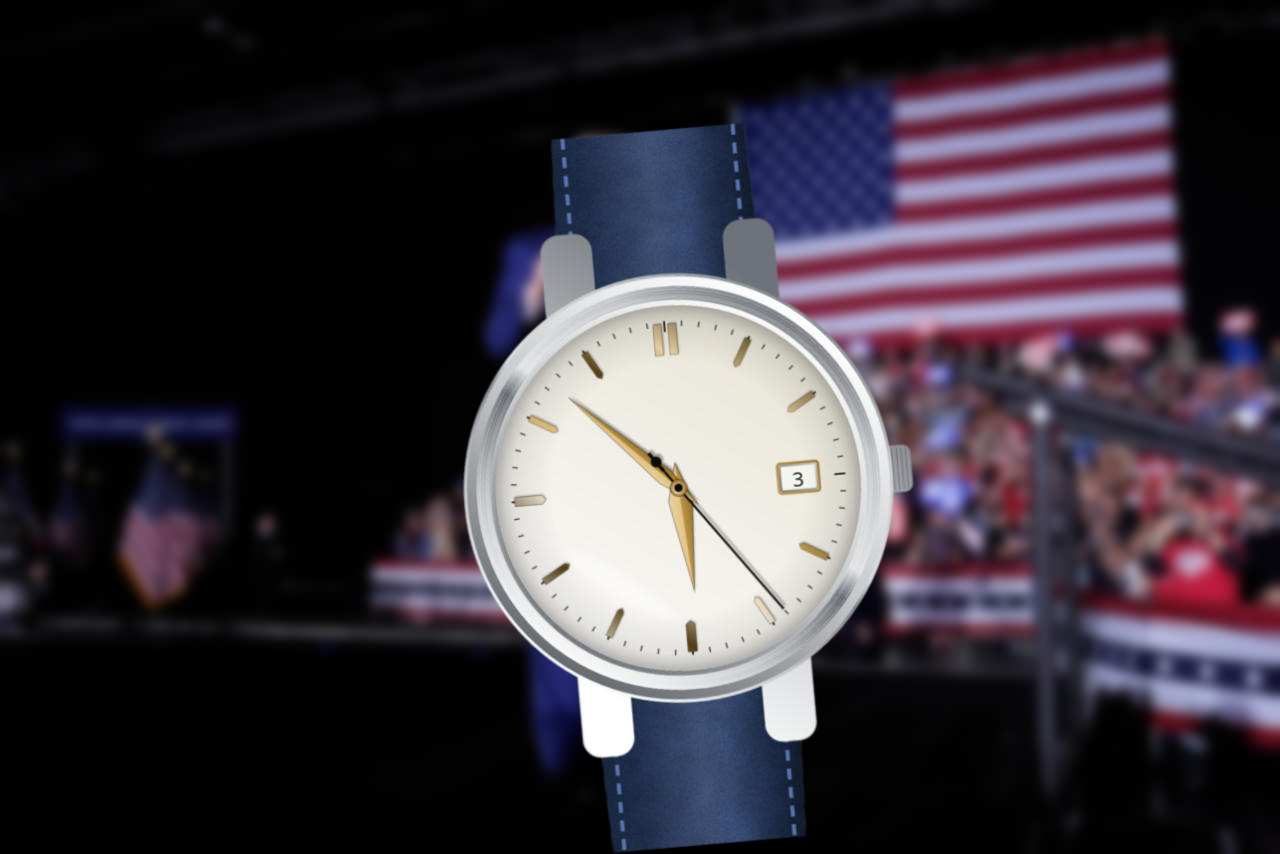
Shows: h=5 m=52 s=24
